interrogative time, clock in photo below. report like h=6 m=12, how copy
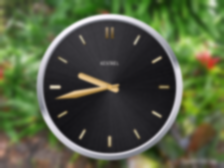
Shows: h=9 m=43
